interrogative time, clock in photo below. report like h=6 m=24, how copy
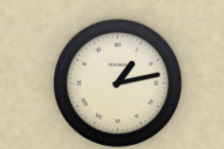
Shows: h=1 m=13
